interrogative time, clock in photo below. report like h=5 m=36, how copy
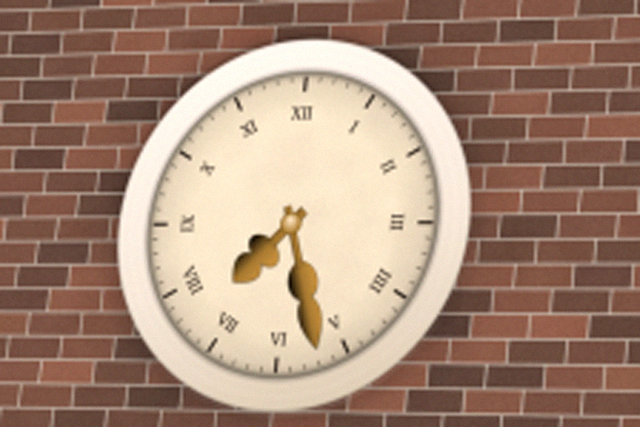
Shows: h=7 m=27
